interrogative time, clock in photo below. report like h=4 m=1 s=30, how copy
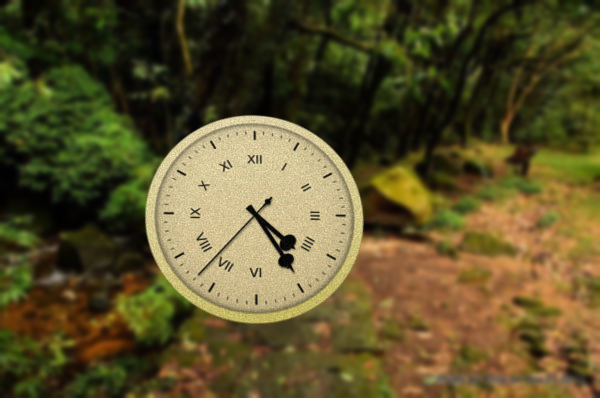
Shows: h=4 m=24 s=37
